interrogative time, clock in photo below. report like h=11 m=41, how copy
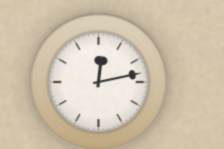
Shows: h=12 m=13
